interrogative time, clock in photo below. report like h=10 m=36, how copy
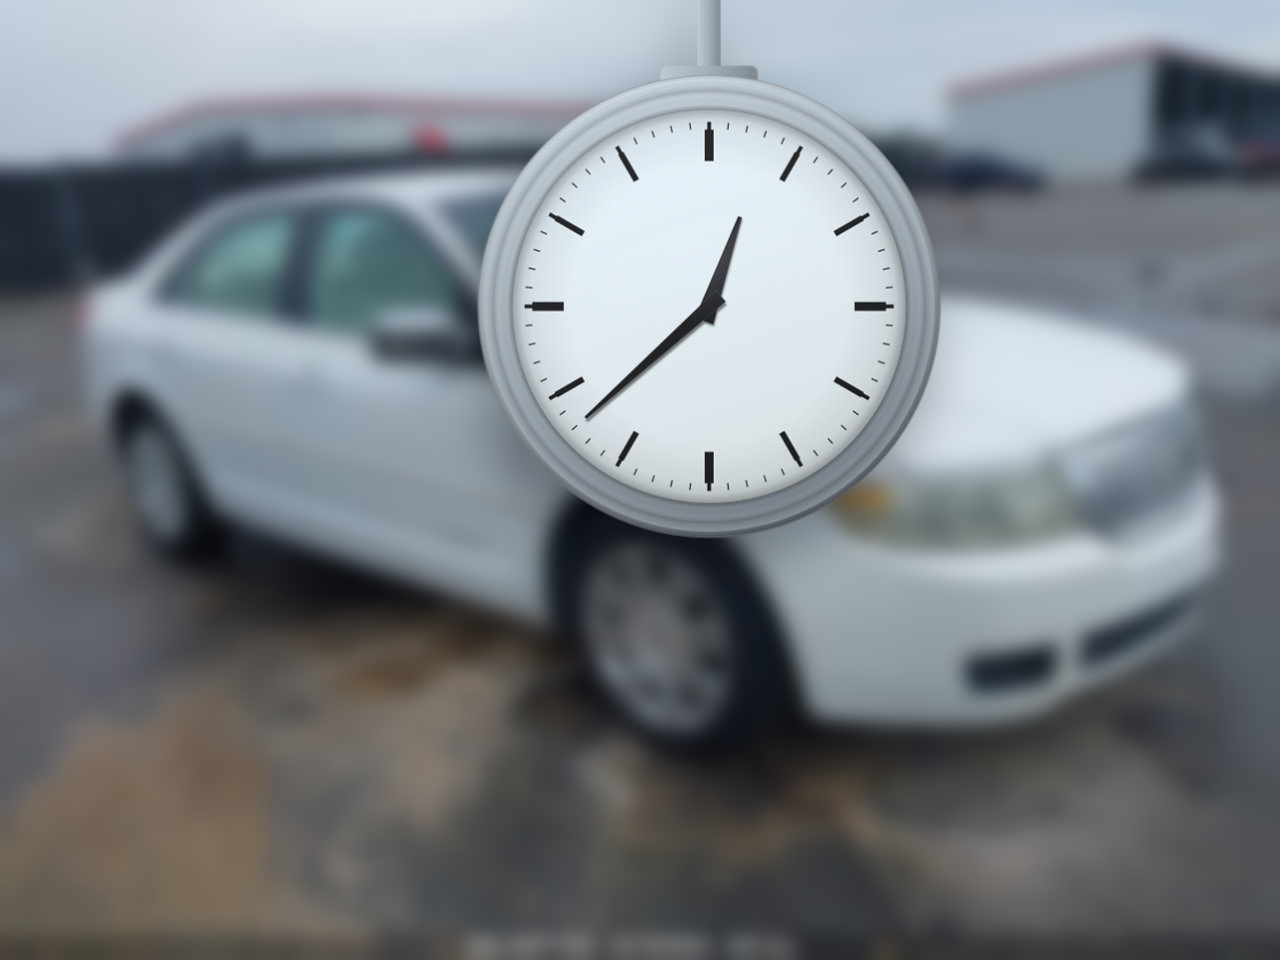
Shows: h=12 m=38
